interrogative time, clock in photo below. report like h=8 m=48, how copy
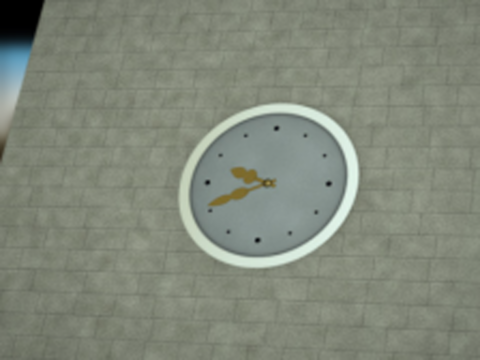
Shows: h=9 m=41
